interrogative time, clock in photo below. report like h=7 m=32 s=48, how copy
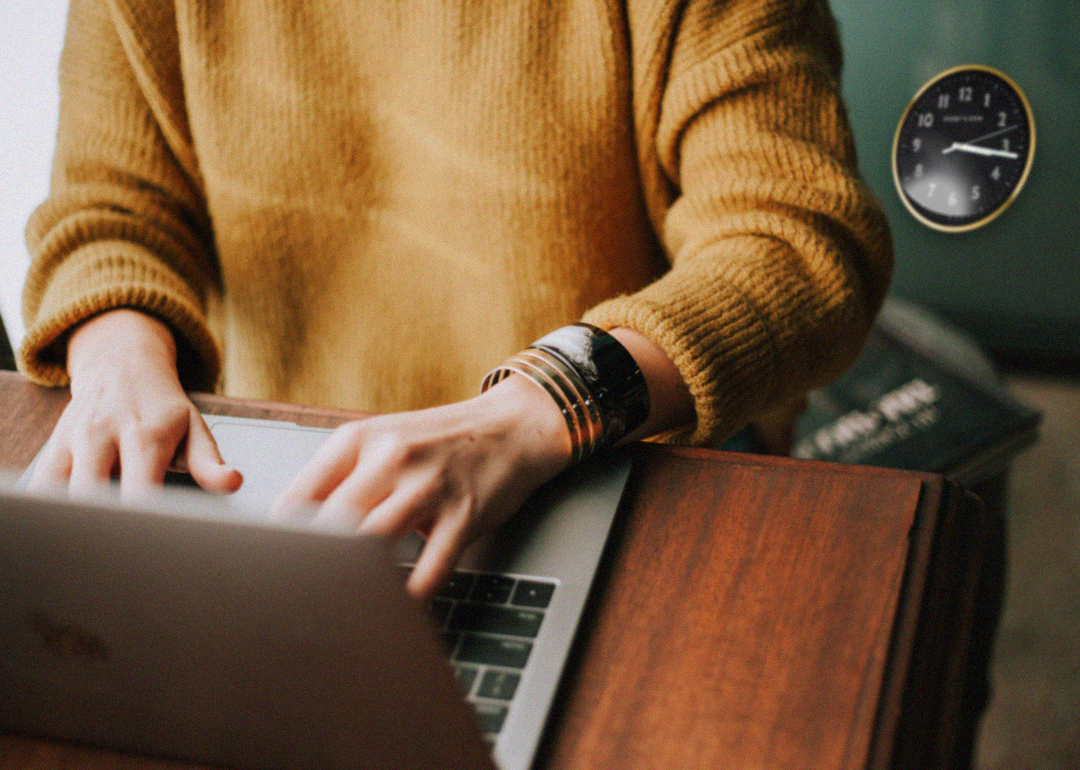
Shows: h=3 m=16 s=12
